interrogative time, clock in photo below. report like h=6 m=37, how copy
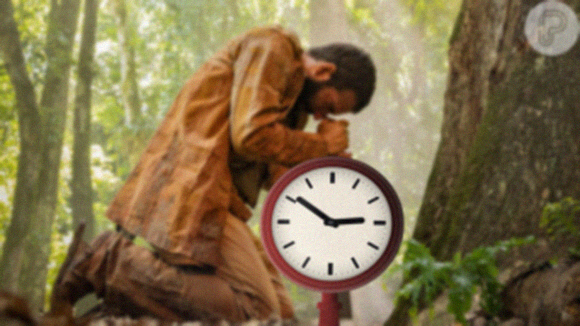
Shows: h=2 m=51
